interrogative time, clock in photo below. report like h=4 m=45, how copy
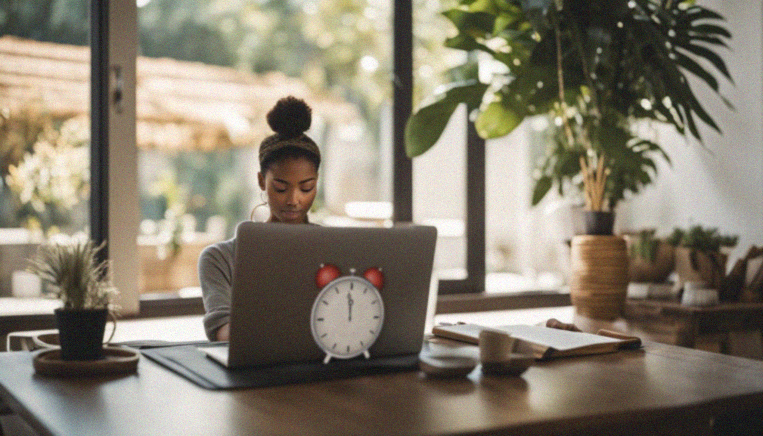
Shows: h=11 m=59
